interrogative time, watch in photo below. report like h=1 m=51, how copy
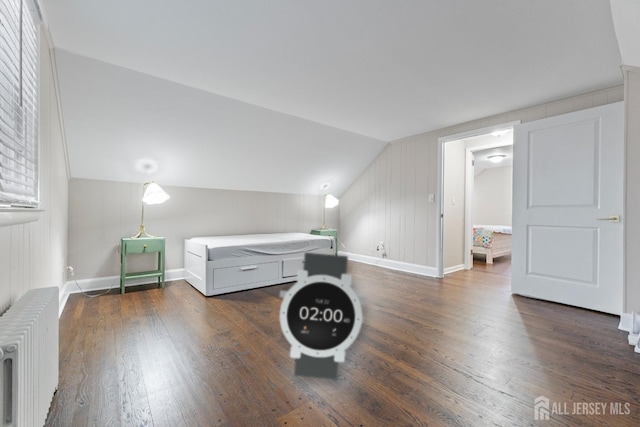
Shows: h=2 m=0
